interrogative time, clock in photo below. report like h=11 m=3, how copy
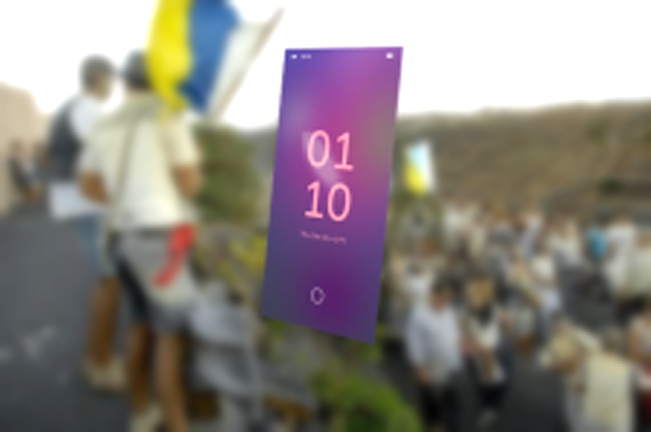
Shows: h=1 m=10
